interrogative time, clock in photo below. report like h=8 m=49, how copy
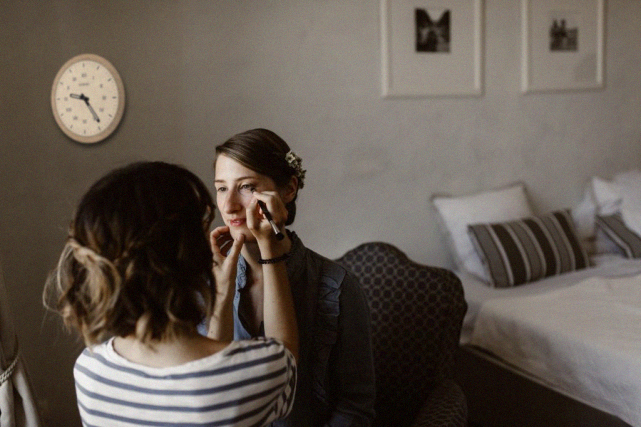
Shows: h=9 m=24
